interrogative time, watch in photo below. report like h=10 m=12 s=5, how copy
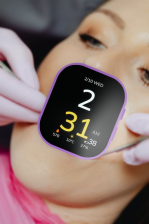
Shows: h=2 m=31 s=38
